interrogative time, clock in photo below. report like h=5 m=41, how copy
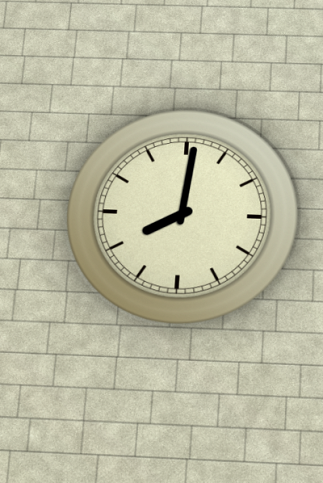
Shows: h=8 m=1
